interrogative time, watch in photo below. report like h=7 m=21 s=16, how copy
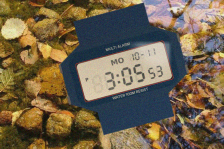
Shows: h=3 m=5 s=53
